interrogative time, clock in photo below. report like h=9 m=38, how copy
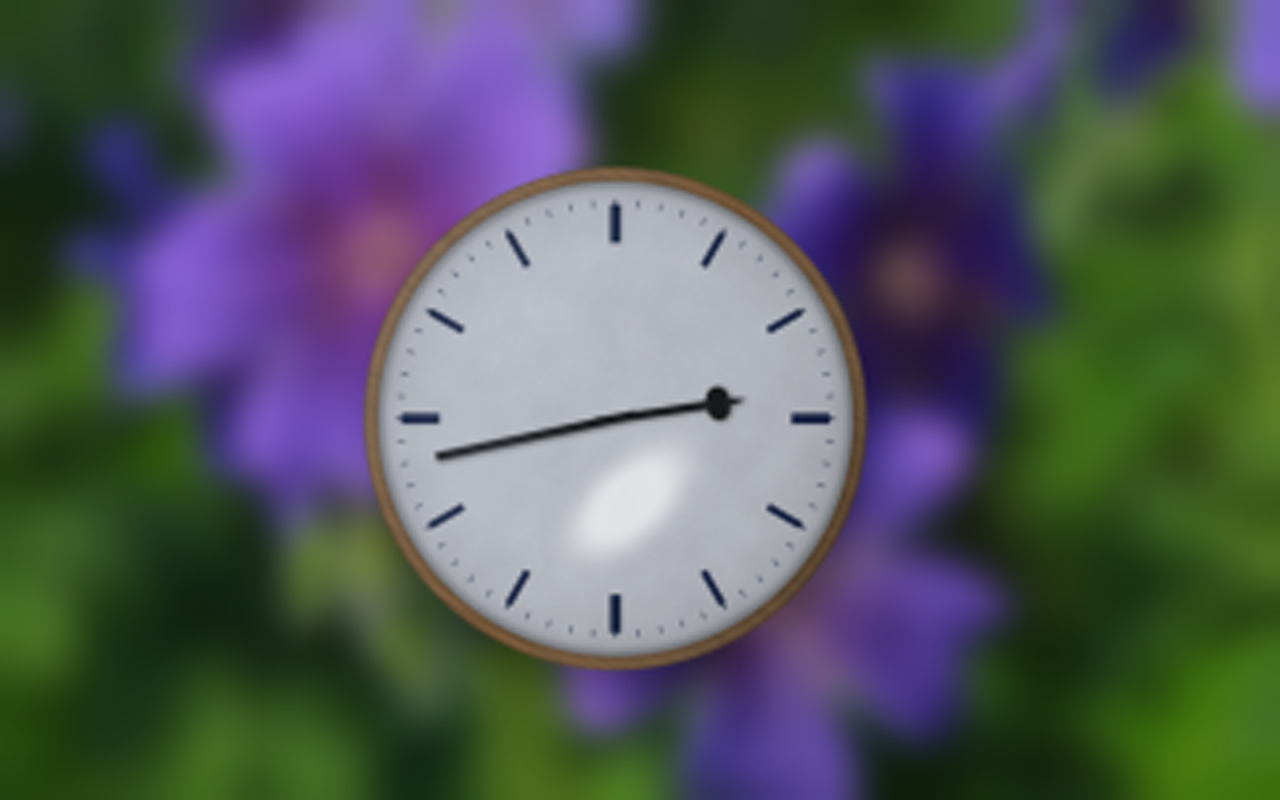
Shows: h=2 m=43
